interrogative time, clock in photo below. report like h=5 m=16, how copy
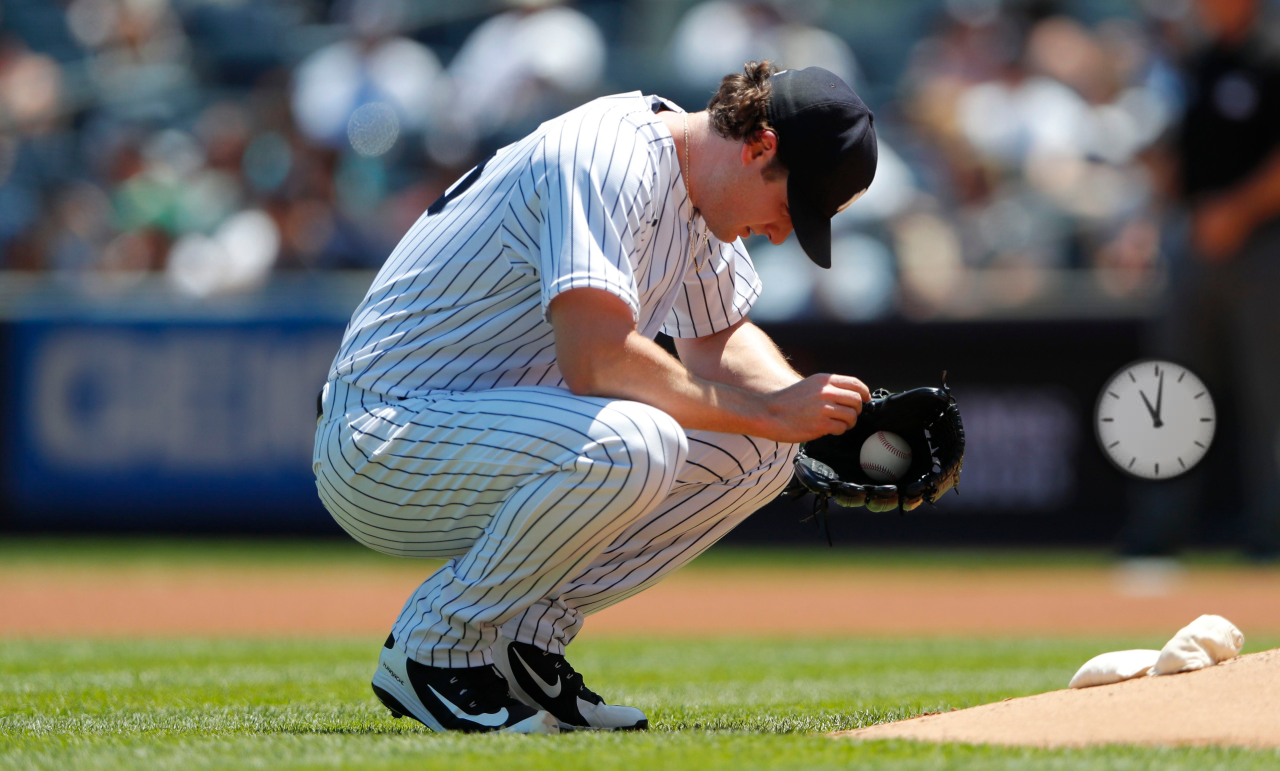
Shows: h=11 m=1
